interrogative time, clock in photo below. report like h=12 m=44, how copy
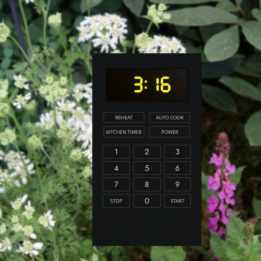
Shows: h=3 m=16
